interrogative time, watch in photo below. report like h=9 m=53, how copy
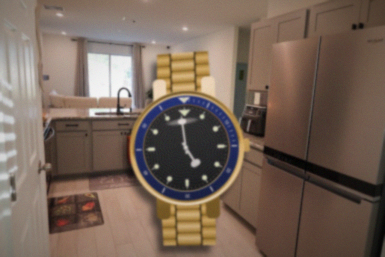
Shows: h=4 m=59
